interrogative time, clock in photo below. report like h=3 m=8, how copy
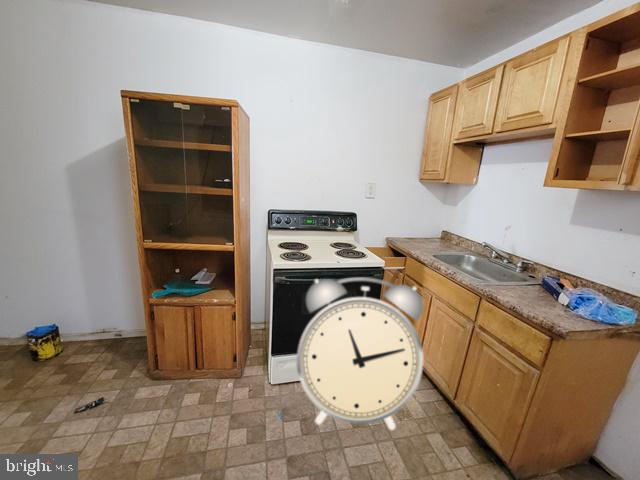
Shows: h=11 m=12
